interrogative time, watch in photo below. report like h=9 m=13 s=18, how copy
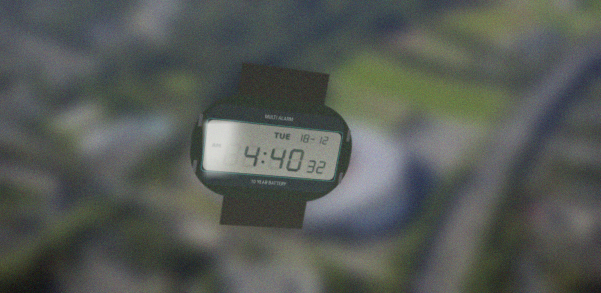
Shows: h=4 m=40 s=32
